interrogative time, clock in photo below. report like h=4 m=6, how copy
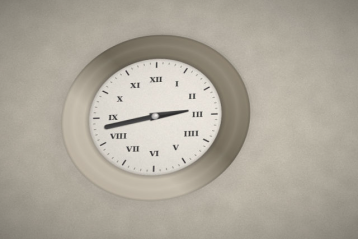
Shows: h=2 m=43
